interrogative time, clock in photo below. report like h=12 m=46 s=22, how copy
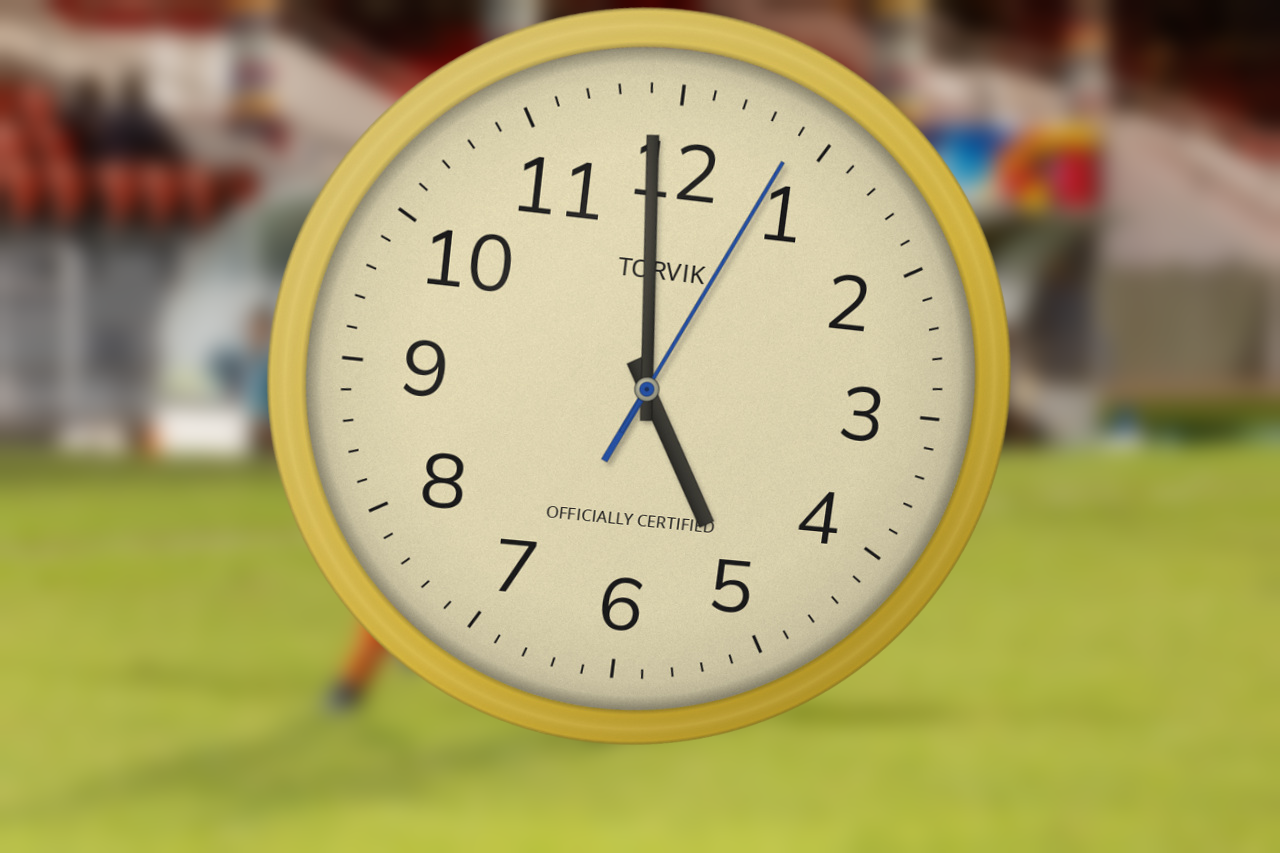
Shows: h=4 m=59 s=4
